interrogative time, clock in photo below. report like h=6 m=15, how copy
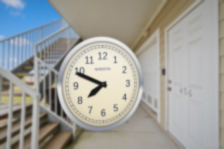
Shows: h=7 m=49
